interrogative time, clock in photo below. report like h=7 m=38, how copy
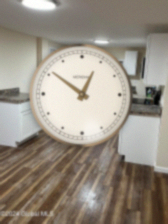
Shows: h=12 m=51
